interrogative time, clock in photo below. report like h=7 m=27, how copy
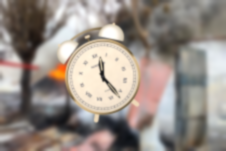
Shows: h=12 m=27
